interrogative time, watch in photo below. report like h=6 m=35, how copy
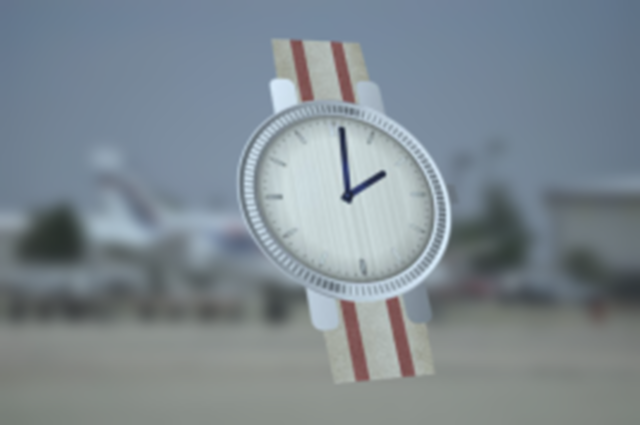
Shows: h=2 m=1
